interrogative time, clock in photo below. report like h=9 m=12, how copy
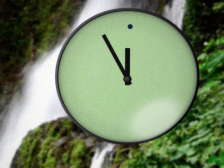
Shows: h=11 m=55
